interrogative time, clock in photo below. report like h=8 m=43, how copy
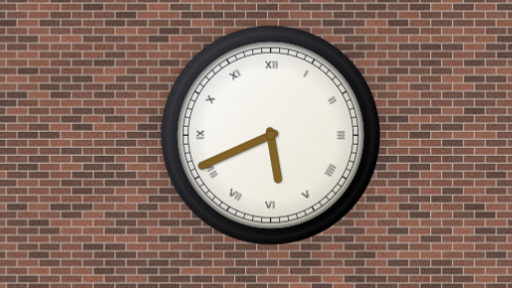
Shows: h=5 m=41
